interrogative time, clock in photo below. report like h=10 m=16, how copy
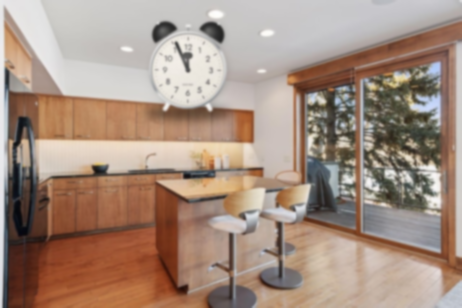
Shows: h=11 m=56
